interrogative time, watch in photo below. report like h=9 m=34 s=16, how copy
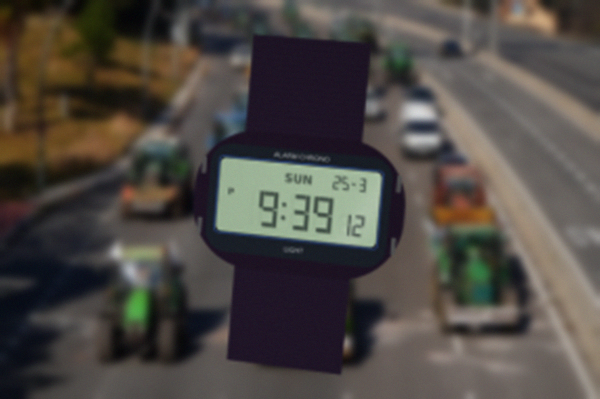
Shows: h=9 m=39 s=12
